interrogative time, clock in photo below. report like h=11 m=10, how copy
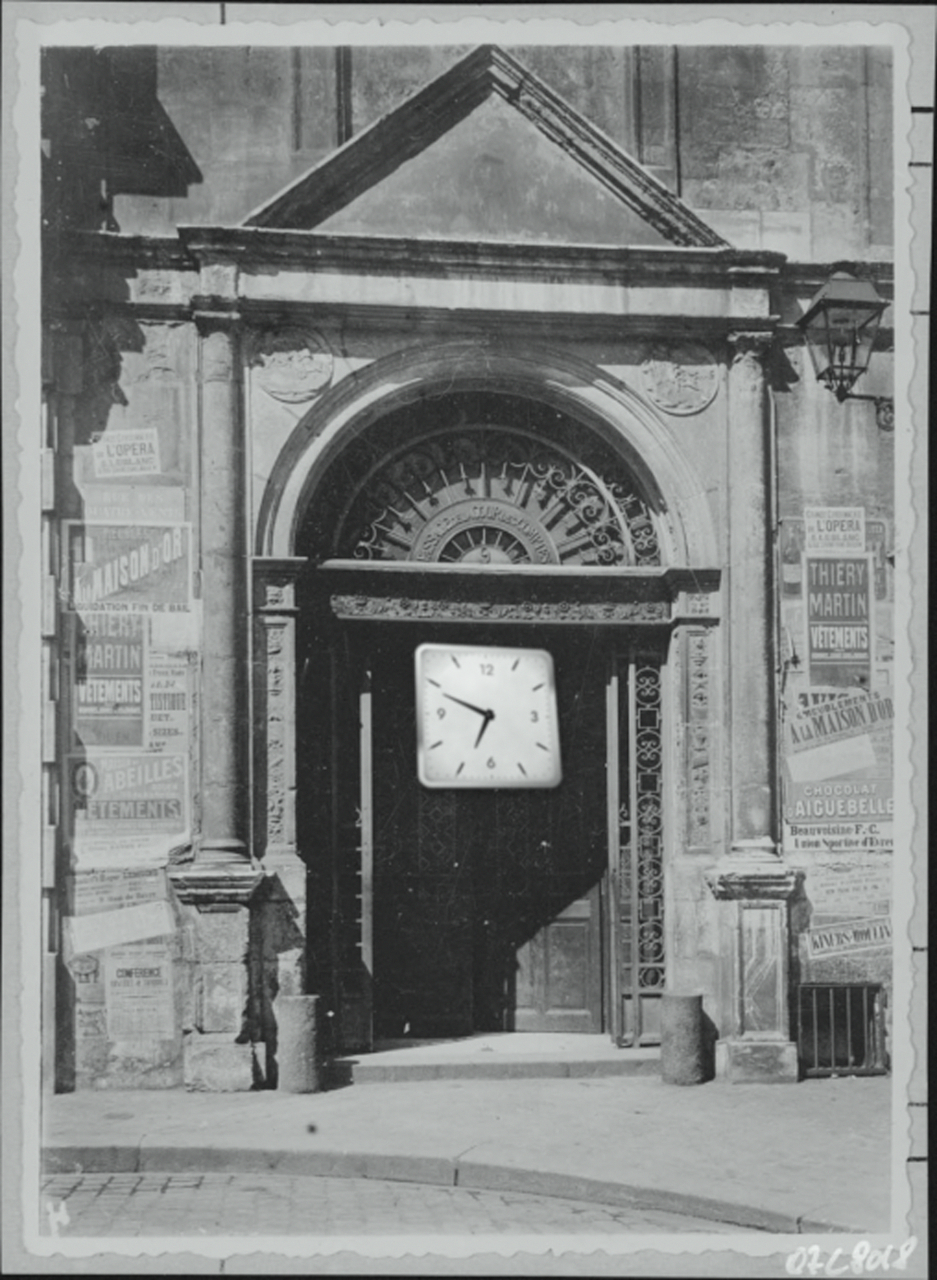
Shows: h=6 m=49
